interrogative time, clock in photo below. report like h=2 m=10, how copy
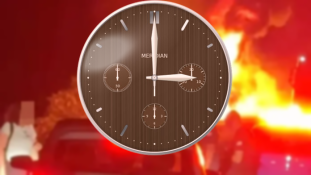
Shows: h=3 m=0
